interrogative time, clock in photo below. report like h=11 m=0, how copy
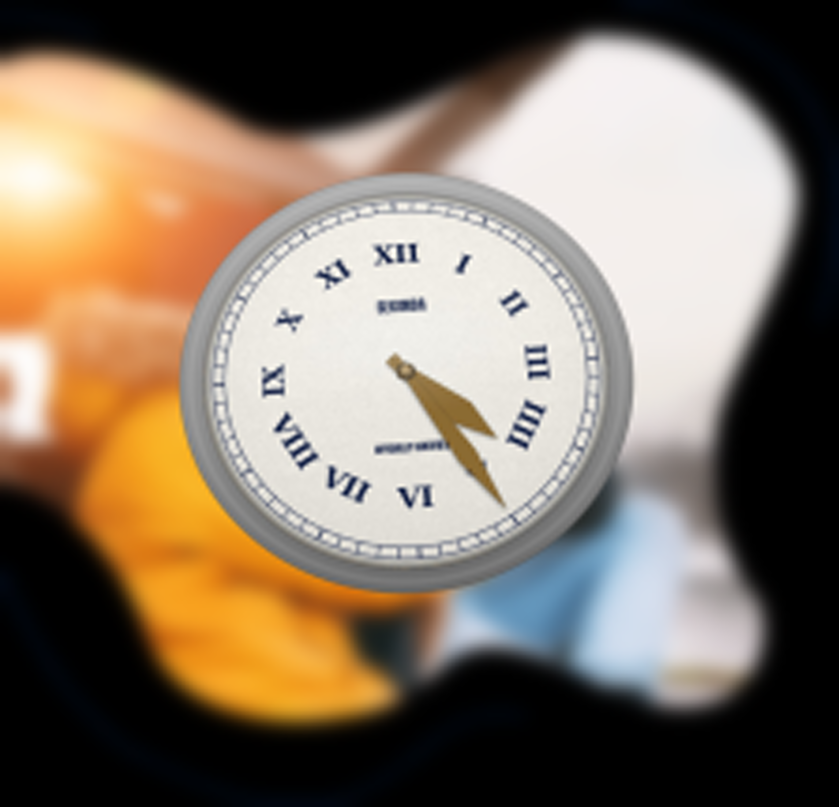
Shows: h=4 m=25
